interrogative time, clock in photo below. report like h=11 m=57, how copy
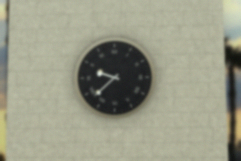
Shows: h=9 m=38
